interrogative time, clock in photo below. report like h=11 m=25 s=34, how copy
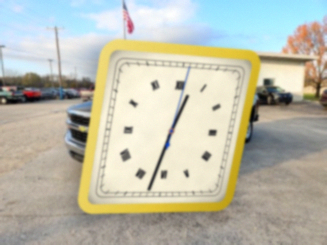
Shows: h=12 m=32 s=1
